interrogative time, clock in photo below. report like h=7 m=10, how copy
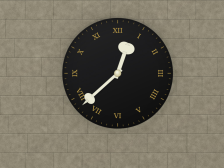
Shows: h=12 m=38
